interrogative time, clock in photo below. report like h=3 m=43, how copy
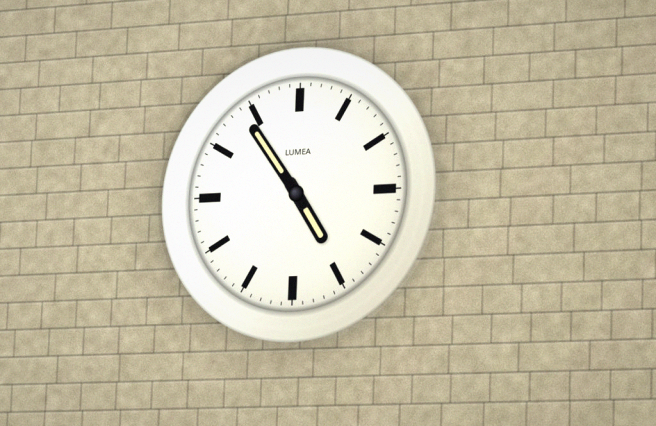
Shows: h=4 m=54
